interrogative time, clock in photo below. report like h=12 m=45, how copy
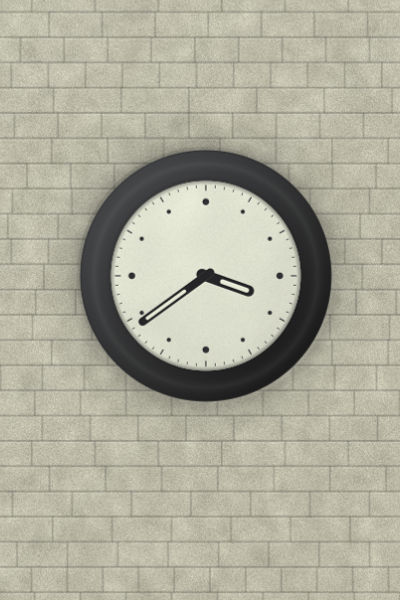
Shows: h=3 m=39
